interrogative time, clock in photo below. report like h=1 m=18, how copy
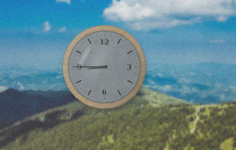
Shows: h=8 m=45
